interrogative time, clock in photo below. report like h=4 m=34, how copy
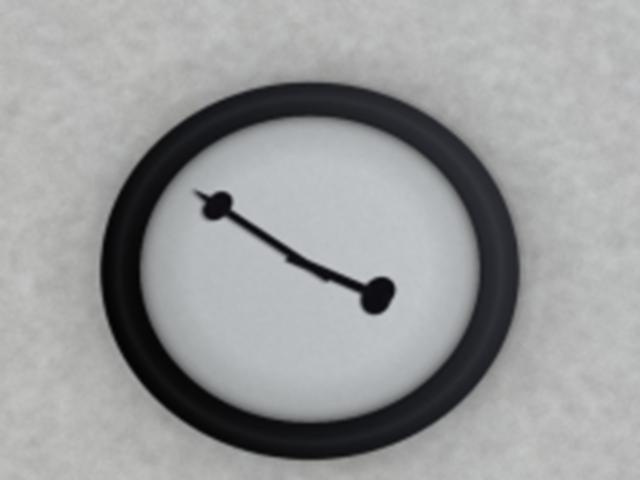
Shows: h=3 m=51
